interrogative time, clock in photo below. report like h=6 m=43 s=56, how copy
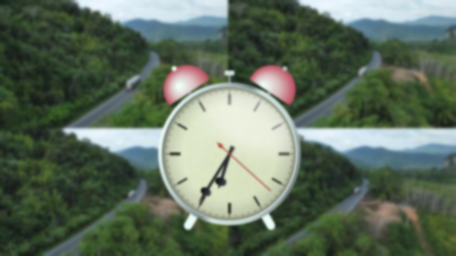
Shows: h=6 m=35 s=22
